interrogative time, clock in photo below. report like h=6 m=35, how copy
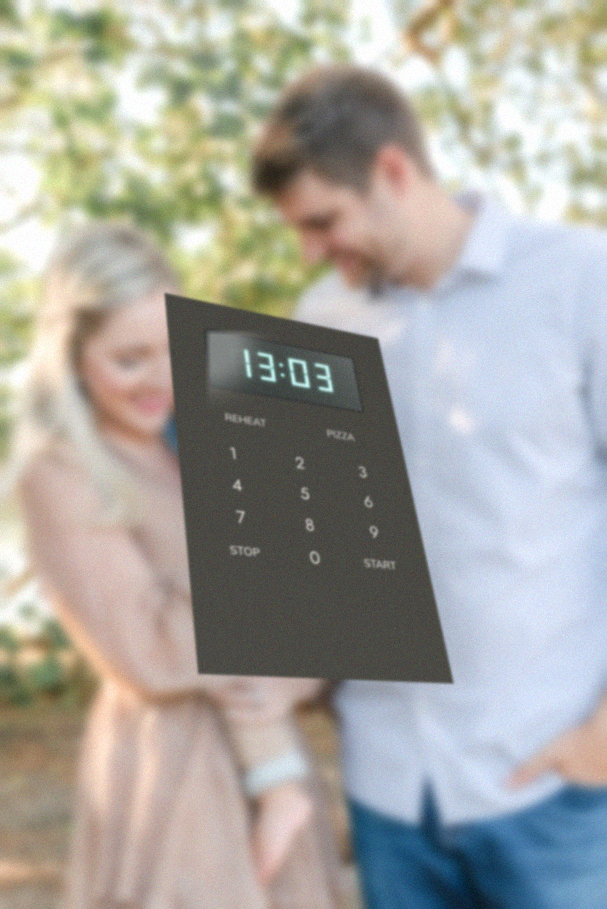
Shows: h=13 m=3
